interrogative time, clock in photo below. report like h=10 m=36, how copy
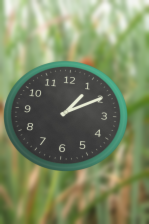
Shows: h=1 m=10
